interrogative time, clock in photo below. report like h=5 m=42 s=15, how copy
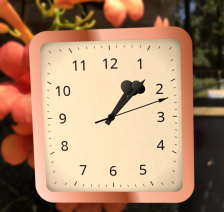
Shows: h=1 m=7 s=12
